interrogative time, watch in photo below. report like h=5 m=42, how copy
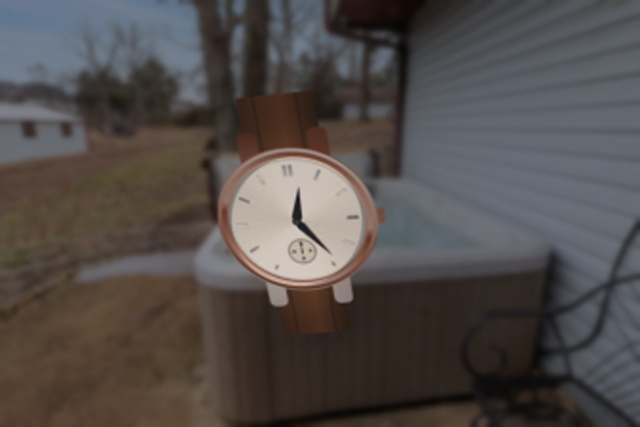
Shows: h=12 m=24
